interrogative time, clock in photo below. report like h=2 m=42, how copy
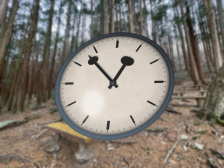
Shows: h=12 m=53
